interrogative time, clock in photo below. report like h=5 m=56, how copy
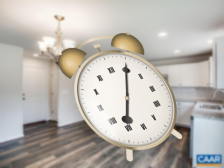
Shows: h=7 m=5
